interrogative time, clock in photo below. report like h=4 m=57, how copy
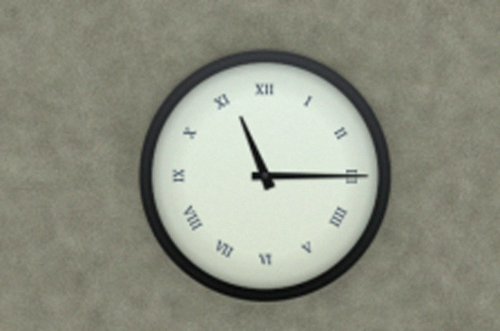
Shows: h=11 m=15
